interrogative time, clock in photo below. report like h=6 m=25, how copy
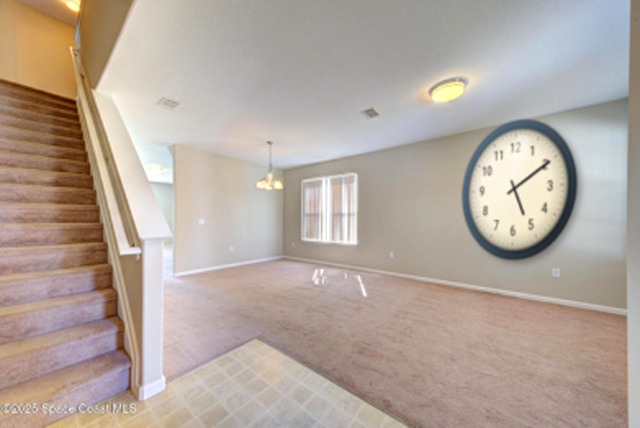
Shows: h=5 m=10
